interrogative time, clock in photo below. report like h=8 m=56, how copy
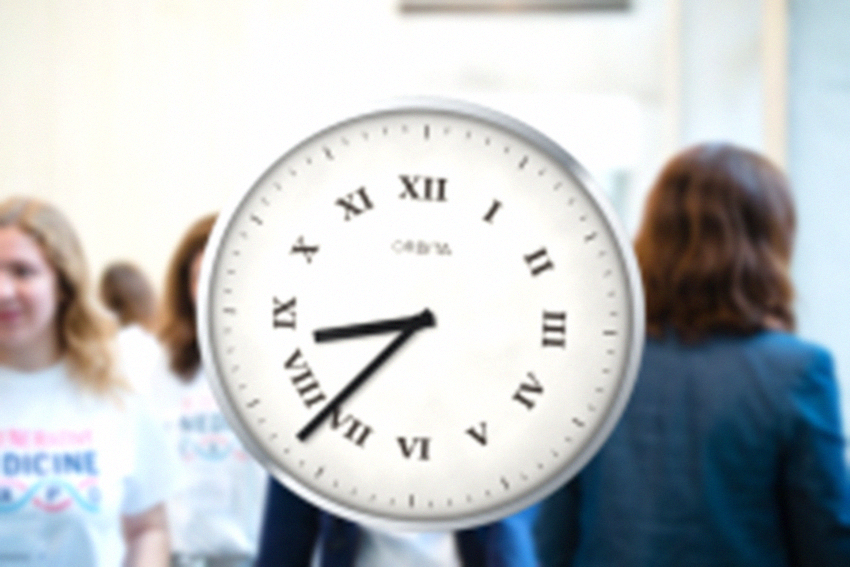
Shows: h=8 m=37
